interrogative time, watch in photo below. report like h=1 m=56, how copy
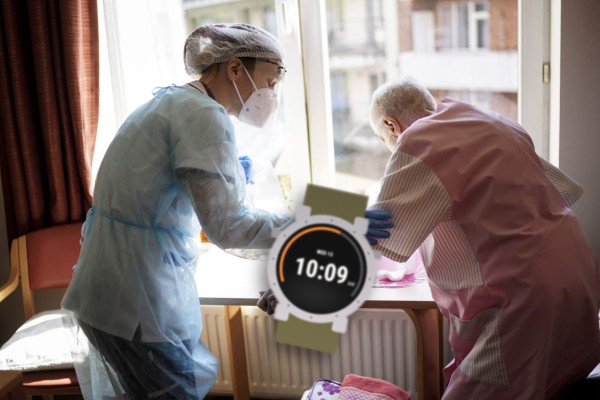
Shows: h=10 m=9
